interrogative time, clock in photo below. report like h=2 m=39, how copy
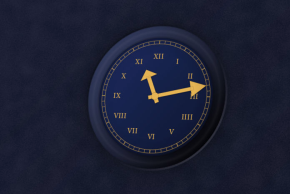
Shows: h=11 m=13
